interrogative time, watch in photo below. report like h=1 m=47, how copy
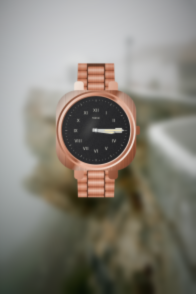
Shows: h=3 m=15
